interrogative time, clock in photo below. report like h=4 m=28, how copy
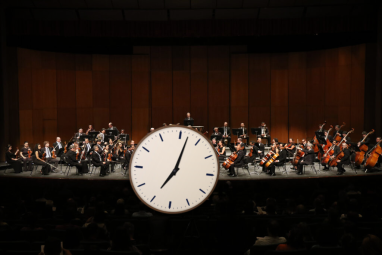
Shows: h=7 m=2
